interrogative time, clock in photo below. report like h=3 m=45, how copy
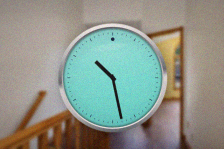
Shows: h=10 m=28
